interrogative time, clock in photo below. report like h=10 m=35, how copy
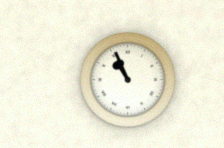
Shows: h=10 m=56
